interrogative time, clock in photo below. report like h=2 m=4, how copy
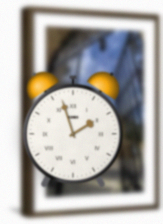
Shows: h=1 m=57
